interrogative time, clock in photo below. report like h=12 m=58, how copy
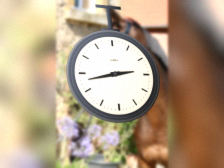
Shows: h=2 m=43
